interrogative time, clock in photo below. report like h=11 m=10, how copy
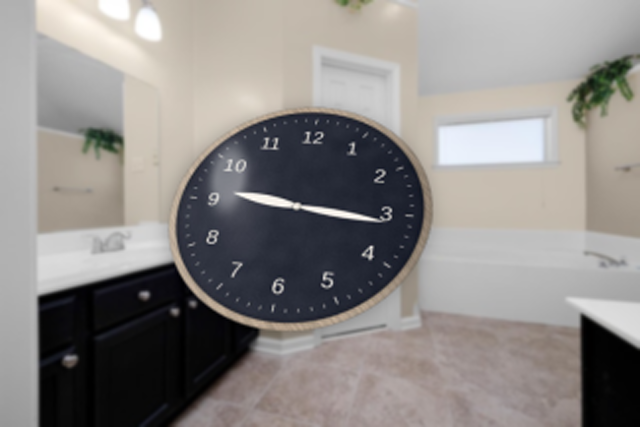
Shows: h=9 m=16
